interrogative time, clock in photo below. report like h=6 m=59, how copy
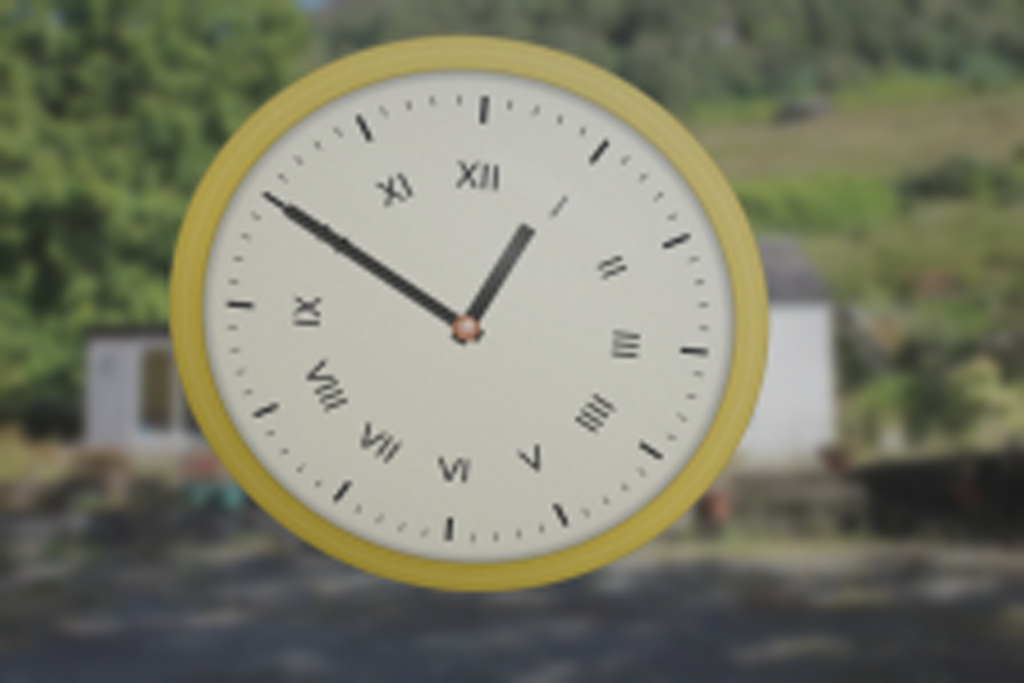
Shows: h=12 m=50
